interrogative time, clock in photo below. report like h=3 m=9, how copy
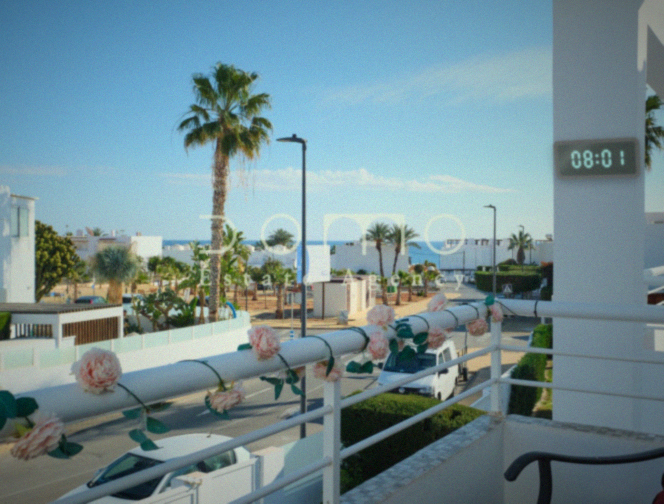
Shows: h=8 m=1
